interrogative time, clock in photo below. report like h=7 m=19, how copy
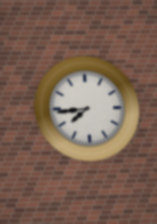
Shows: h=7 m=44
